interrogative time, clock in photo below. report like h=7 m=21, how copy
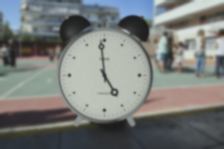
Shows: h=4 m=59
